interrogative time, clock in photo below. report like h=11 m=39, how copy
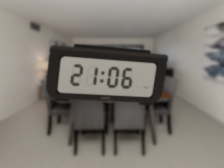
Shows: h=21 m=6
